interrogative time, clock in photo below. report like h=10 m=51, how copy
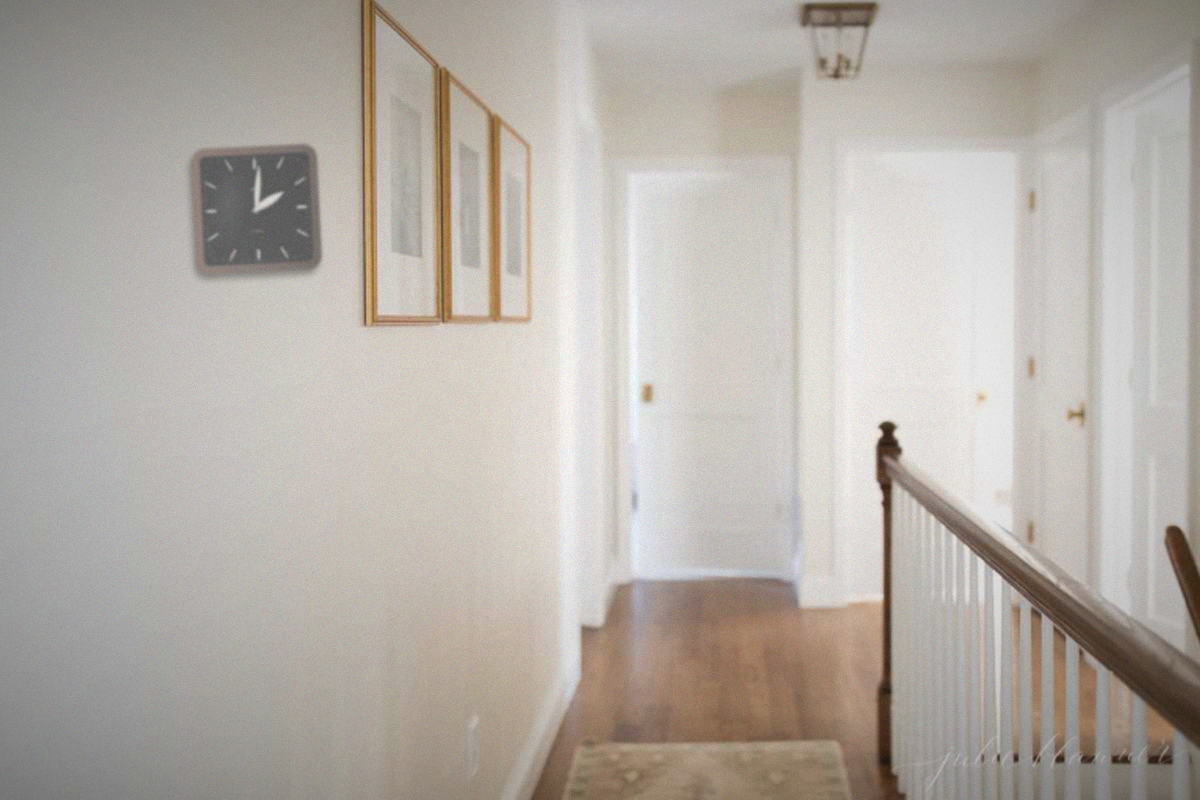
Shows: h=2 m=1
